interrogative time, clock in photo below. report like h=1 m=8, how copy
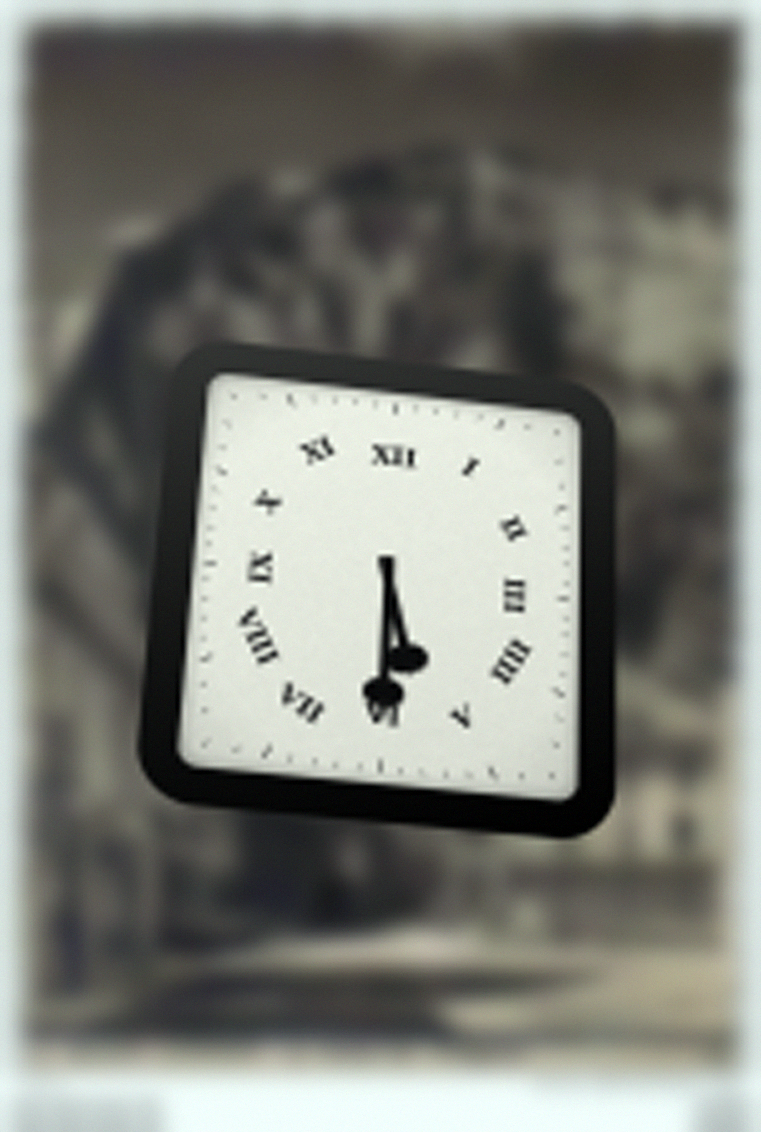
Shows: h=5 m=30
